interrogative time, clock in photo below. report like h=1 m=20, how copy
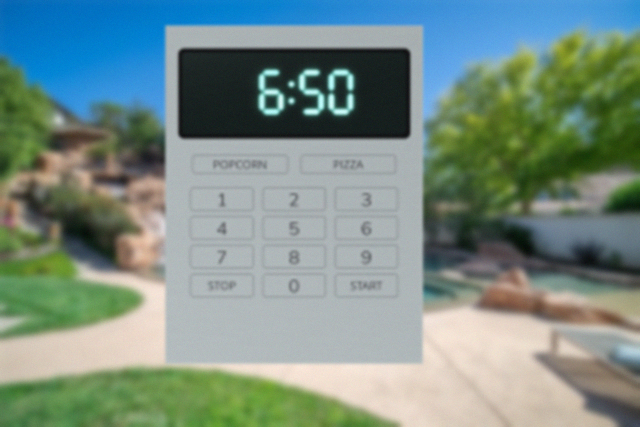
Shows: h=6 m=50
